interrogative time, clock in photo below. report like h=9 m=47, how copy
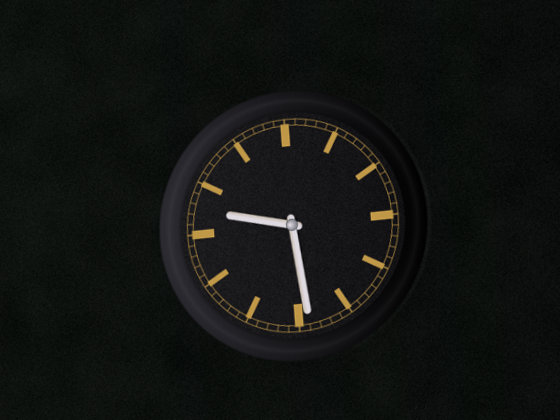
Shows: h=9 m=29
